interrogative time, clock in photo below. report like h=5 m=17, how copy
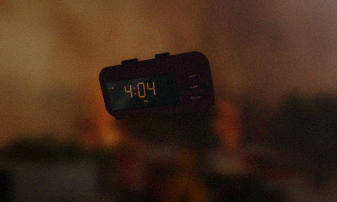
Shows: h=4 m=4
